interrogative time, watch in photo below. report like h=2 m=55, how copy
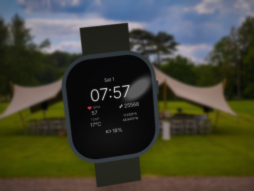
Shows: h=7 m=57
